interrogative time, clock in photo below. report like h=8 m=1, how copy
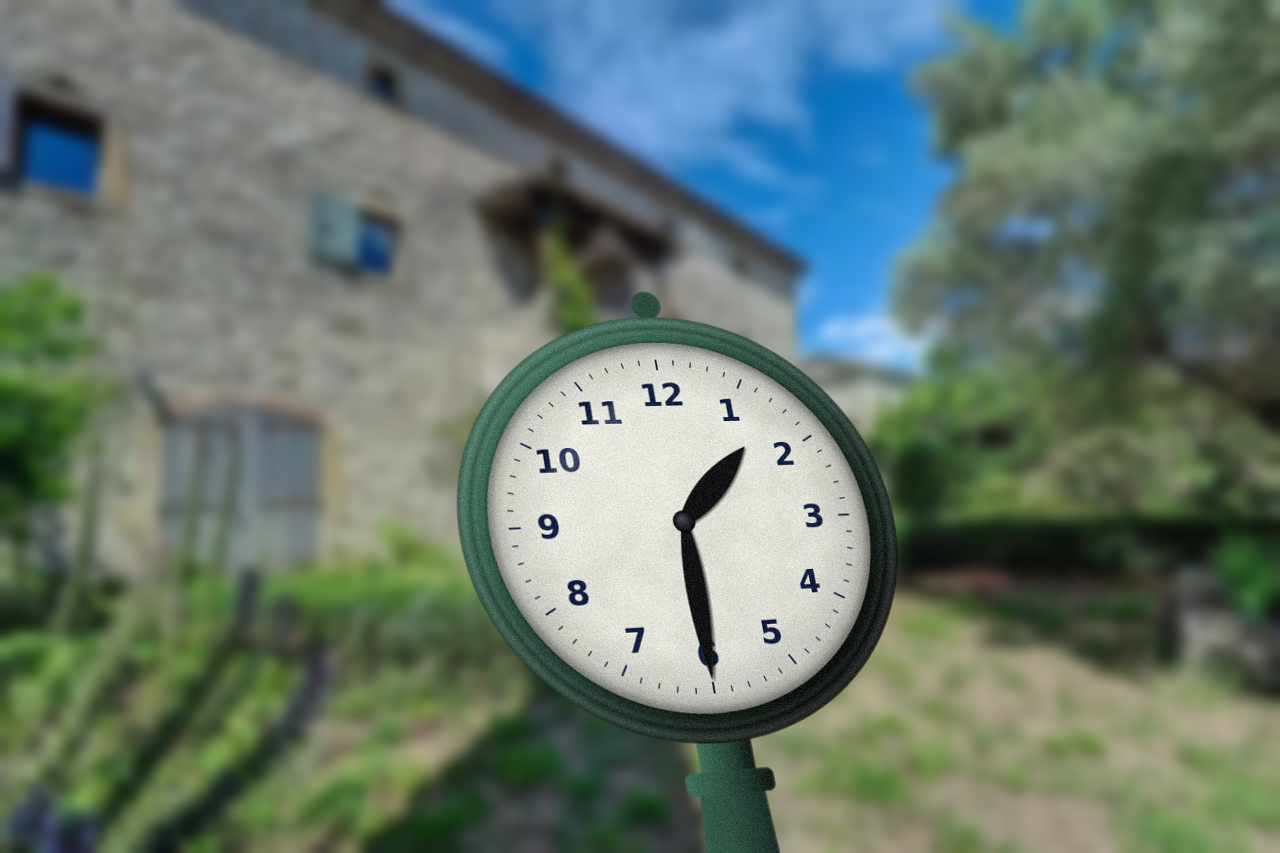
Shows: h=1 m=30
